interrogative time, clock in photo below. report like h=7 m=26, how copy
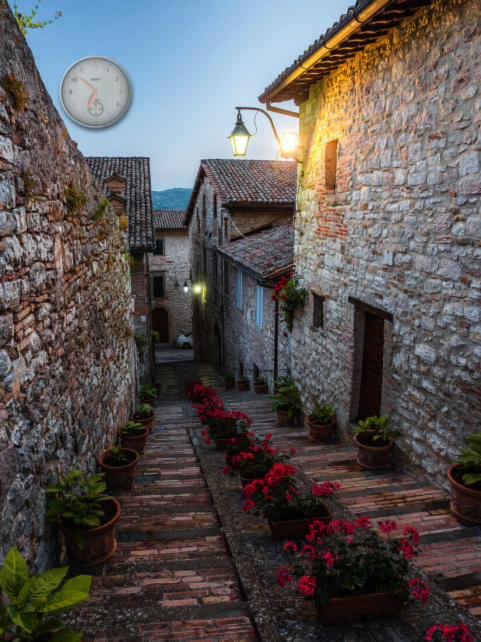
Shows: h=6 m=52
